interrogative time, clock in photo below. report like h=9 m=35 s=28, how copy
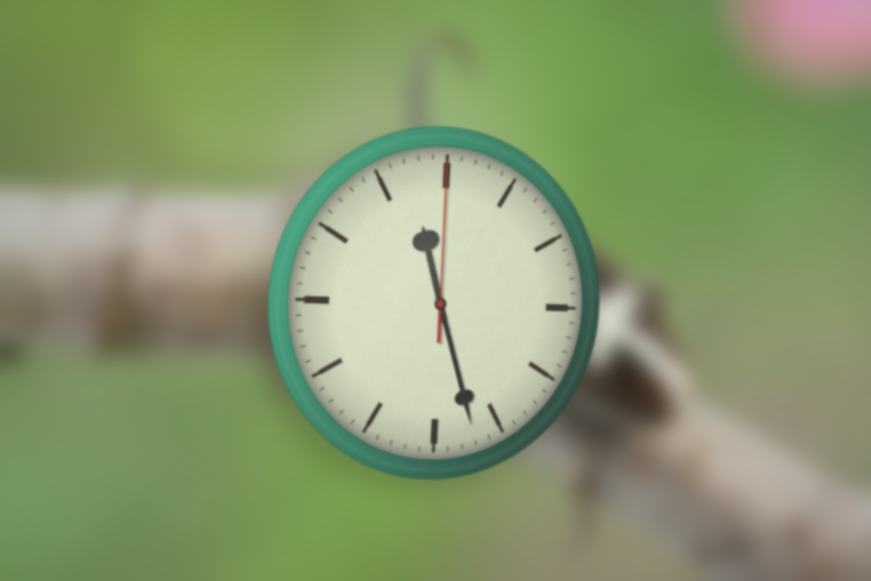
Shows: h=11 m=27 s=0
